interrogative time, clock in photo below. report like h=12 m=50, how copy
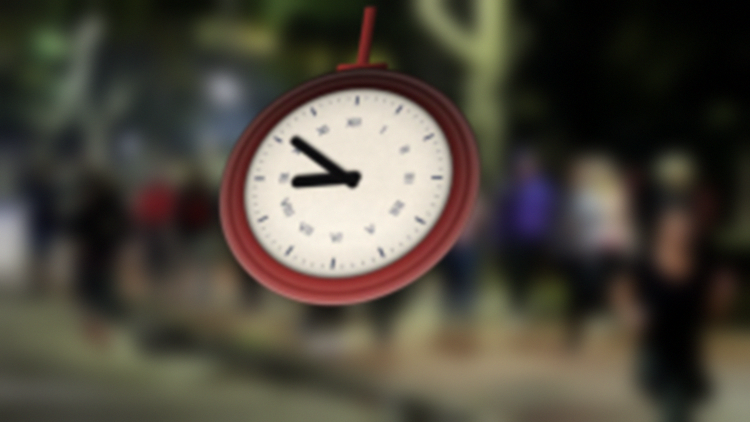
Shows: h=8 m=51
